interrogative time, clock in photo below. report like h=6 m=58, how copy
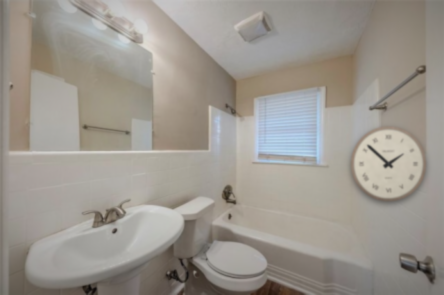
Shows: h=1 m=52
